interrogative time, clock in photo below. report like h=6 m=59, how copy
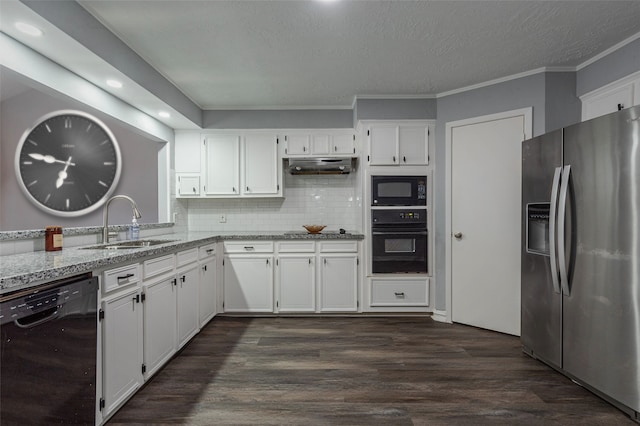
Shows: h=6 m=47
